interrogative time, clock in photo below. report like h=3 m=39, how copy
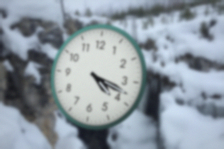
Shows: h=4 m=18
